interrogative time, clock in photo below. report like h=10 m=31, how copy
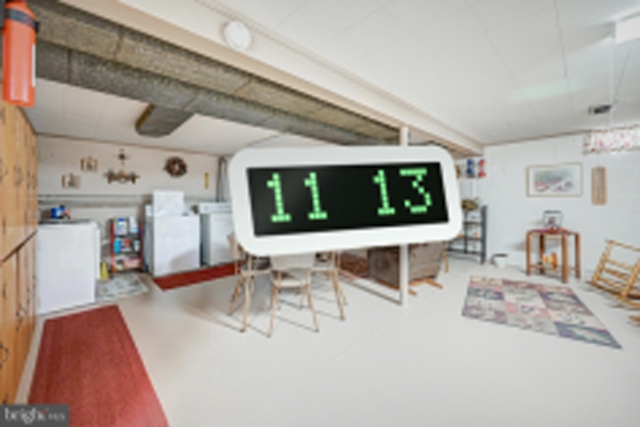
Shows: h=11 m=13
